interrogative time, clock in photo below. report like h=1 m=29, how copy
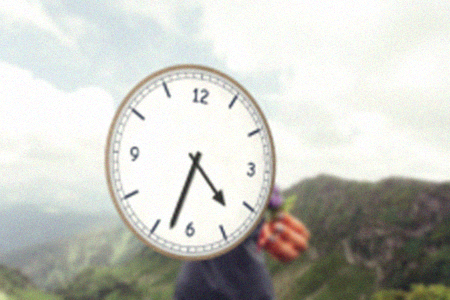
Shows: h=4 m=33
